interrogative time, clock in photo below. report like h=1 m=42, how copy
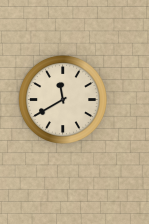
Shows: h=11 m=40
